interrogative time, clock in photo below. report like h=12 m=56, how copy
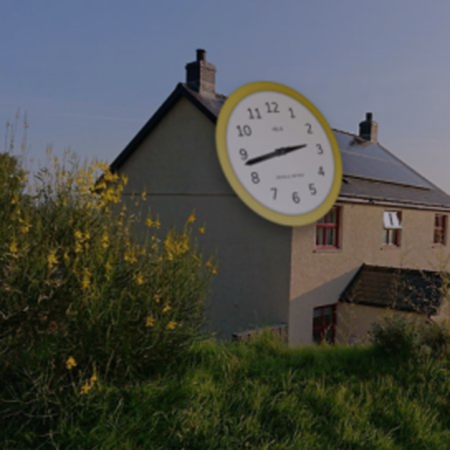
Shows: h=2 m=43
